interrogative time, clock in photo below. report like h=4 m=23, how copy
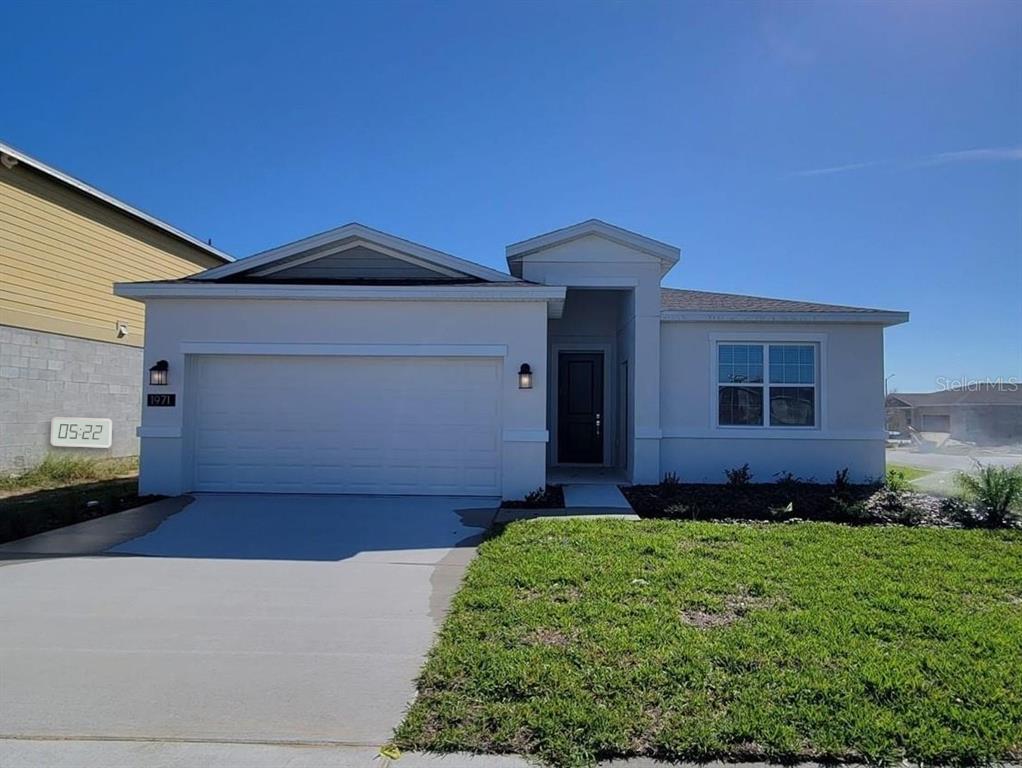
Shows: h=5 m=22
